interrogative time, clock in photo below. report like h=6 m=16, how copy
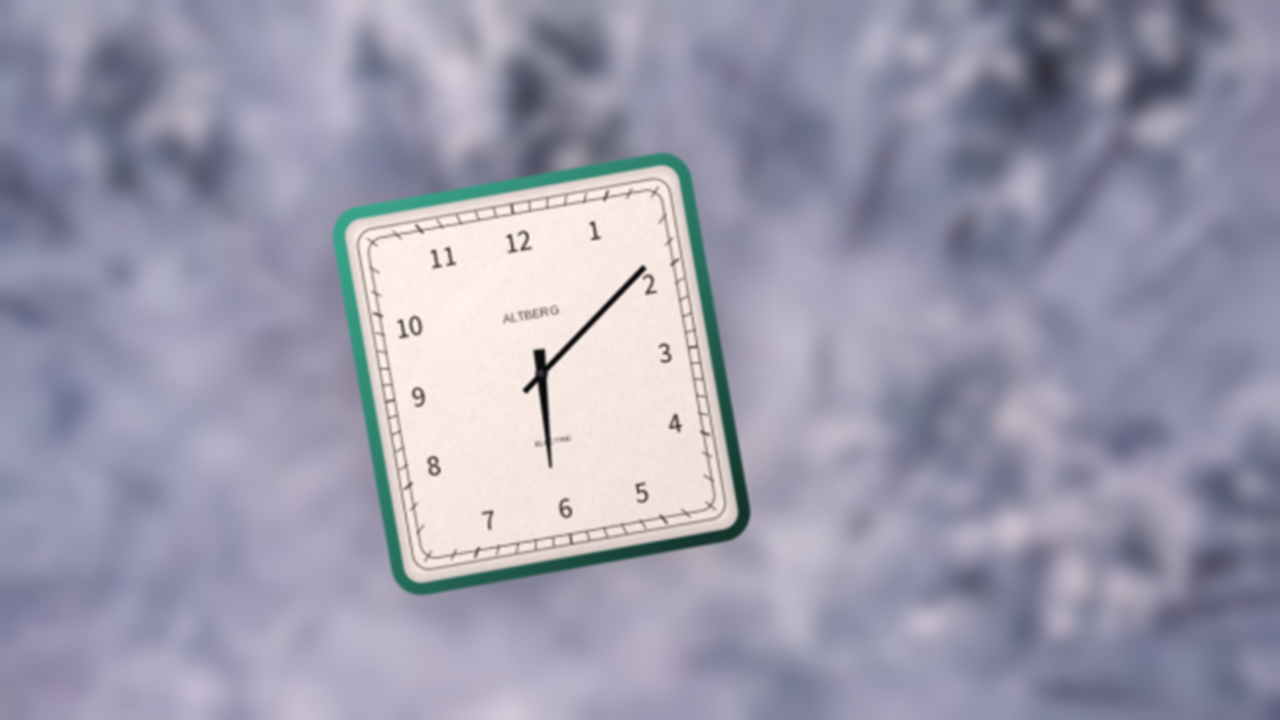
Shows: h=6 m=9
